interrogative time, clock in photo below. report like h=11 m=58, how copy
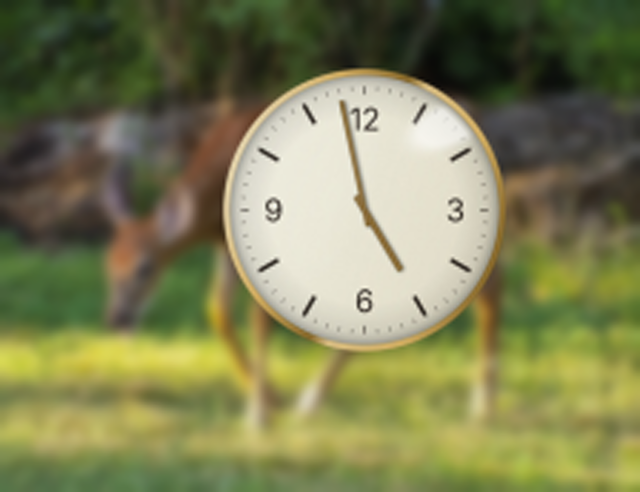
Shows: h=4 m=58
